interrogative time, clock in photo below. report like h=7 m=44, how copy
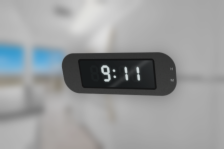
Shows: h=9 m=11
